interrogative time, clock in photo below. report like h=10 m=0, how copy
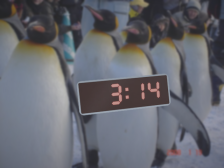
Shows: h=3 m=14
